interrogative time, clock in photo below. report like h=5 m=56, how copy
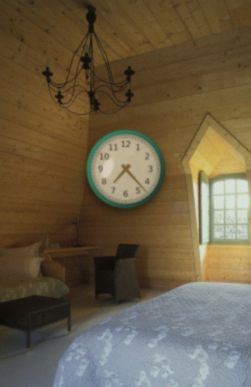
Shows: h=7 m=23
